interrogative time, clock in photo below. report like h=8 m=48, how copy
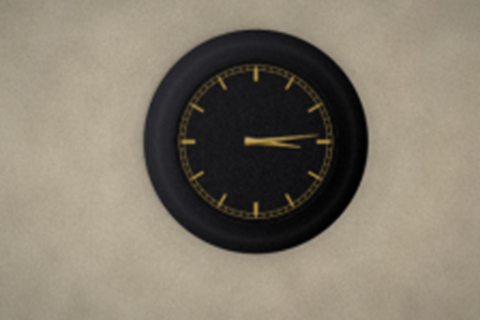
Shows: h=3 m=14
